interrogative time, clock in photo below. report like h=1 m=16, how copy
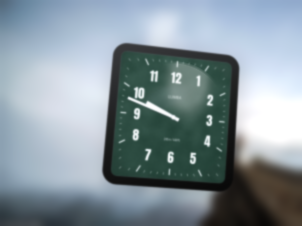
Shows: h=9 m=48
